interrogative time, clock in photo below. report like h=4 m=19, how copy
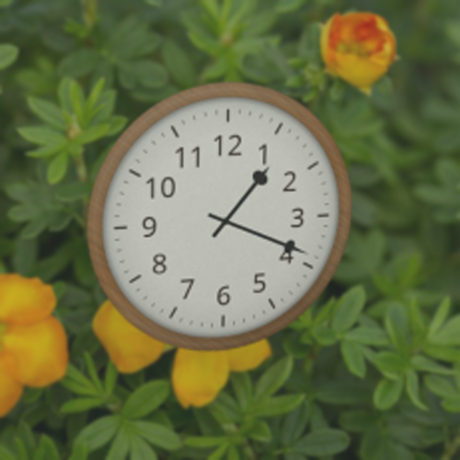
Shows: h=1 m=19
